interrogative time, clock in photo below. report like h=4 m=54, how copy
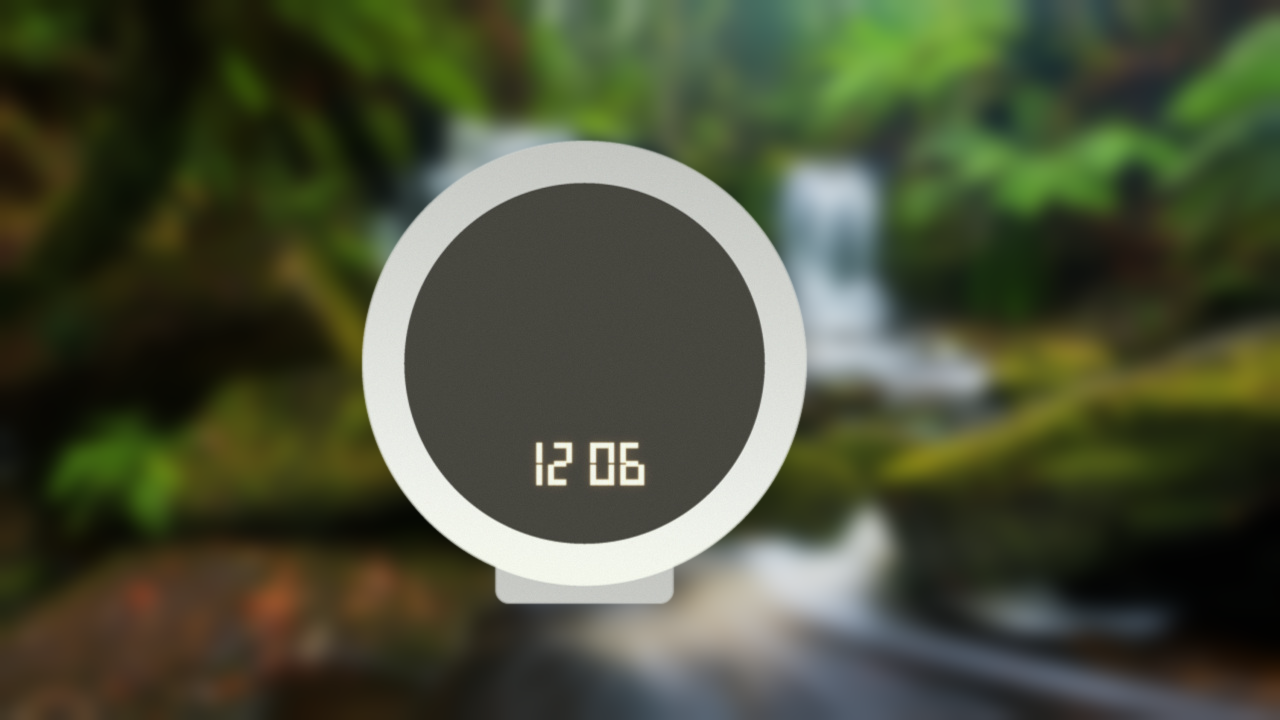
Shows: h=12 m=6
